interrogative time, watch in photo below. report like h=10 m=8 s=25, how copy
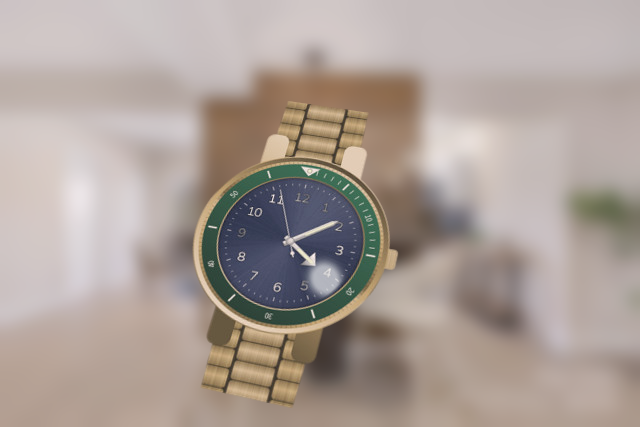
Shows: h=4 m=8 s=56
